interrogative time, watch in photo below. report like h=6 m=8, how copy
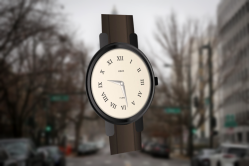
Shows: h=9 m=28
